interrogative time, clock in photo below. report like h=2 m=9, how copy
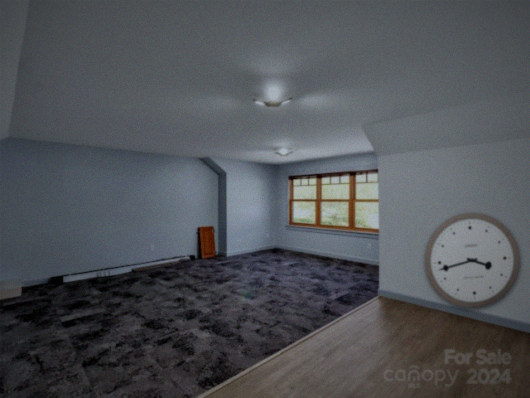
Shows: h=3 m=43
